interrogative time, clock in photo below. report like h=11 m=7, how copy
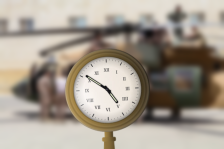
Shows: h=4 m=51
